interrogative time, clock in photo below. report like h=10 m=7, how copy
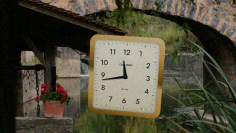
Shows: h=11 m=43
